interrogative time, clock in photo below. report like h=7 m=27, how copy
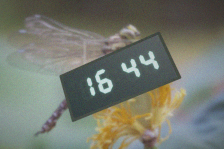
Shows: h=16 m=44
